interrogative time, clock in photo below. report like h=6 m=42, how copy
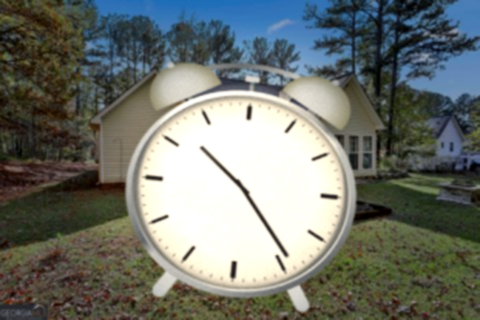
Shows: h=10 m=24
